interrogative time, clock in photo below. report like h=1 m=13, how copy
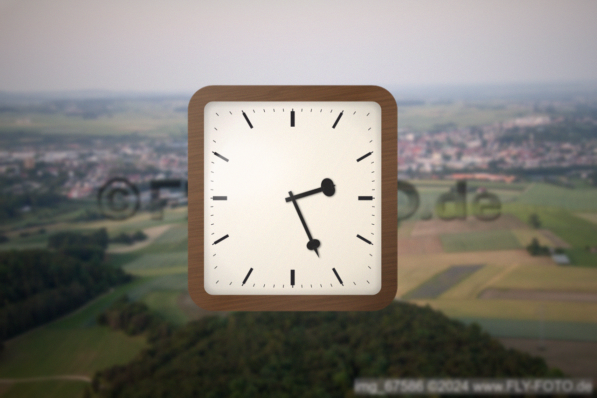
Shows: h=2 m=26
